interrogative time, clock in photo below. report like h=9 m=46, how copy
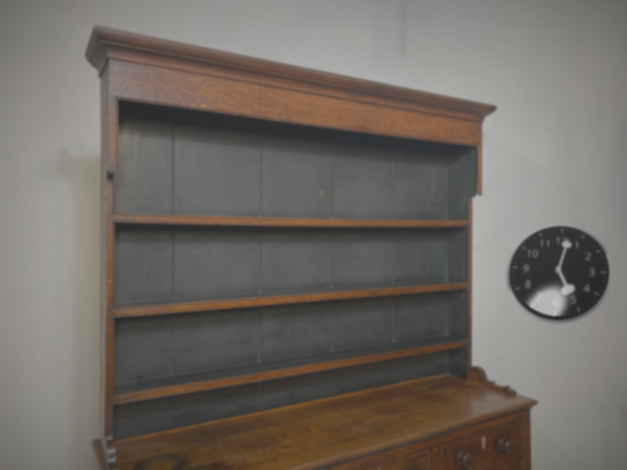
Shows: h=5 m=2
